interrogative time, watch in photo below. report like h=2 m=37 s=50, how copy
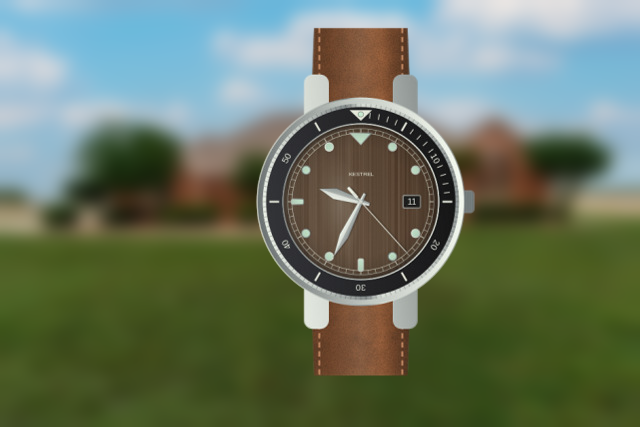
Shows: h=9 m=34 s=23
